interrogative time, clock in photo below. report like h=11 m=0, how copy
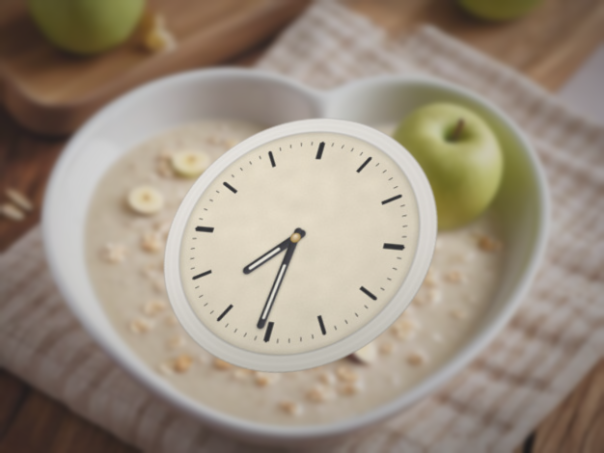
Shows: h=7 m=31
